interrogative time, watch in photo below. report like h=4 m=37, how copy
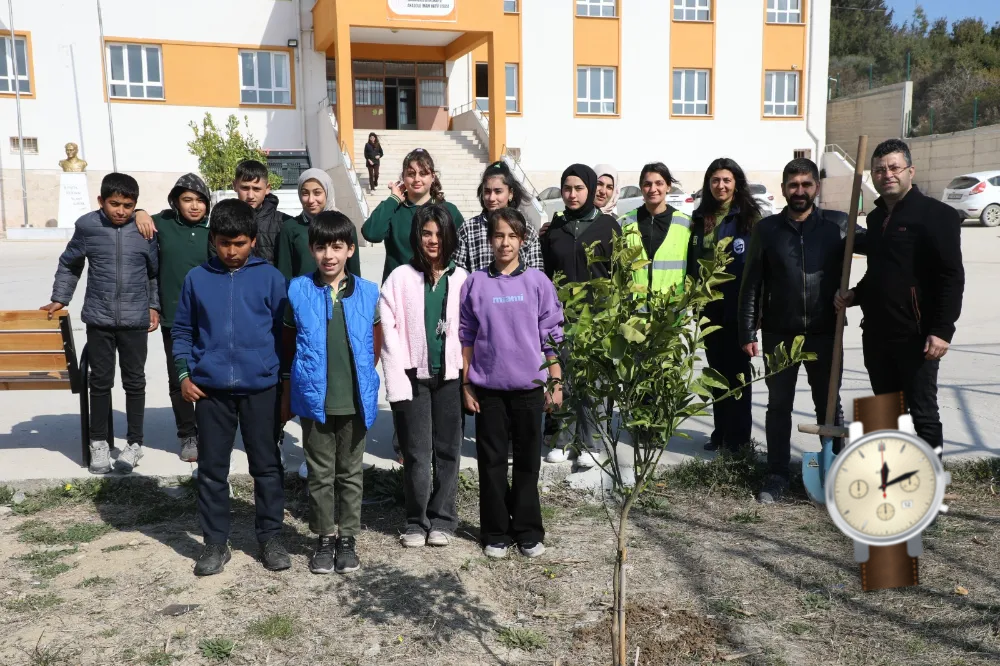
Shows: h=12 m=12
